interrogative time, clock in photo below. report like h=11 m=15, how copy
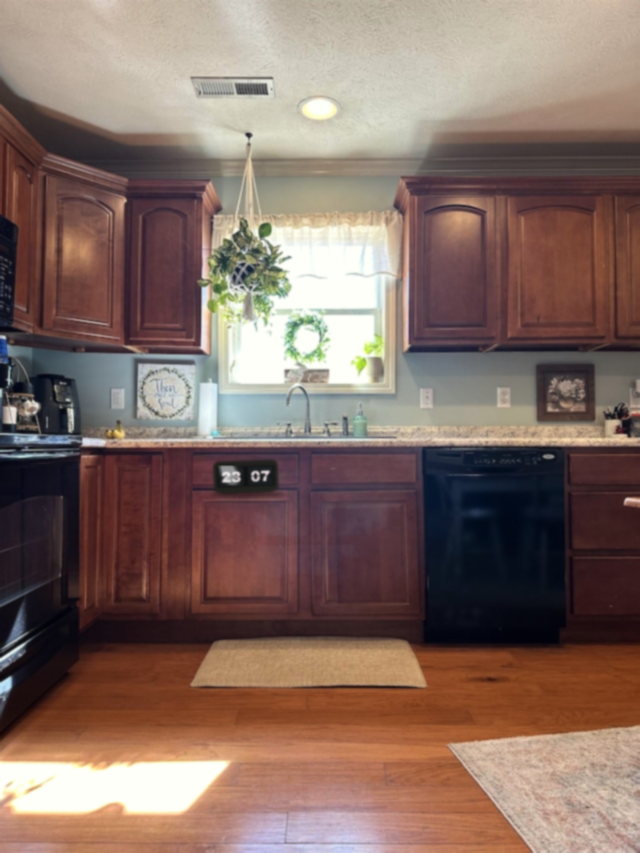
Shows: h=23 m=7
